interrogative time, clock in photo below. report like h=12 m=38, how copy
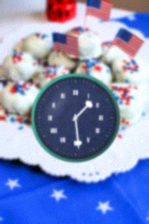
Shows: h=1 m=29
